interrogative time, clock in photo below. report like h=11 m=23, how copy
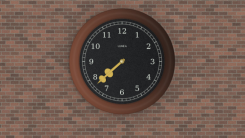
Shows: h=7 m=38
